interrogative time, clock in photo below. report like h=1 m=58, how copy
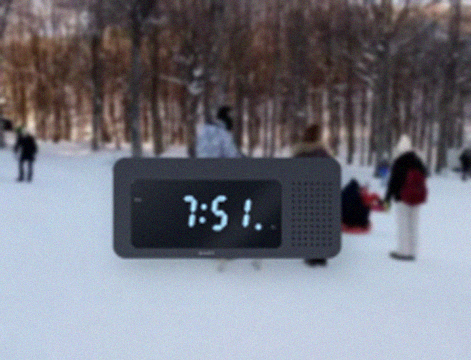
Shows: h=7 m=51
